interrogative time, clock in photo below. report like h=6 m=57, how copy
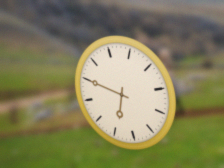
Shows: h=6 m=50
